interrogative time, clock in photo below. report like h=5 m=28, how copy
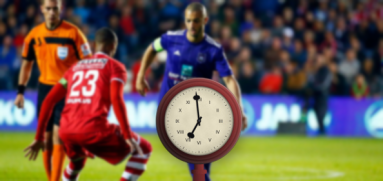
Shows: h=6 m=59
